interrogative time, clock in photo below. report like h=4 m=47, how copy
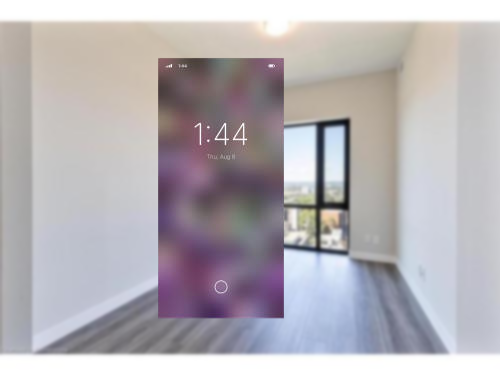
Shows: h=1 m=44
